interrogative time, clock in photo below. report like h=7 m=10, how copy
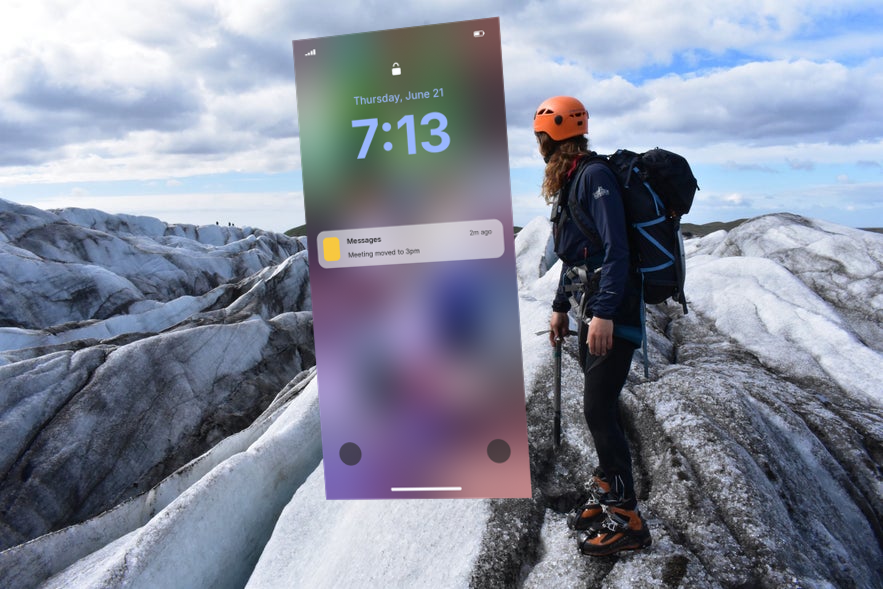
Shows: h=7 m=13
